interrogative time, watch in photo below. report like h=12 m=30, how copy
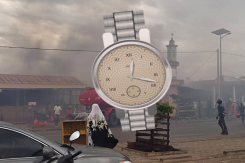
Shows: h=12 m=18
